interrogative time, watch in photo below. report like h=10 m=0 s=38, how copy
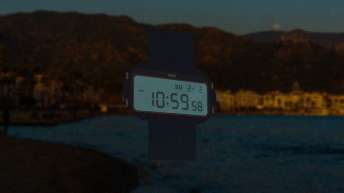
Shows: h=10 m=59 s=58
